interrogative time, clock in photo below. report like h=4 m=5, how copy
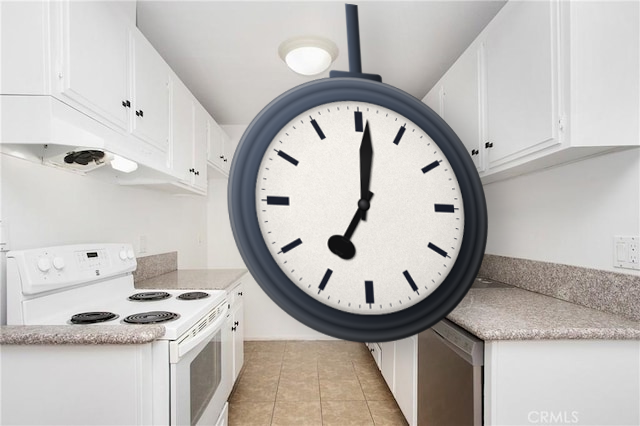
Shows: h=7 m=1
